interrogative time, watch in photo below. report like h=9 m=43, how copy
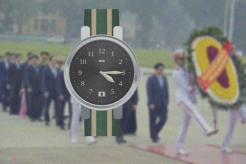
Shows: h=4 m=15
